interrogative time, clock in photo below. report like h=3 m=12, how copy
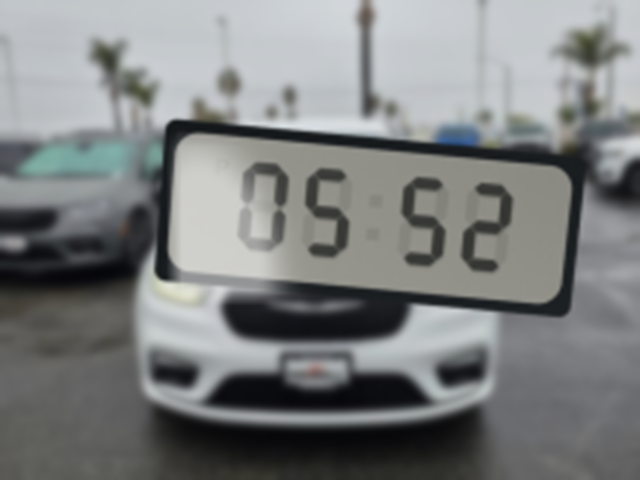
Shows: h=5 m=52
